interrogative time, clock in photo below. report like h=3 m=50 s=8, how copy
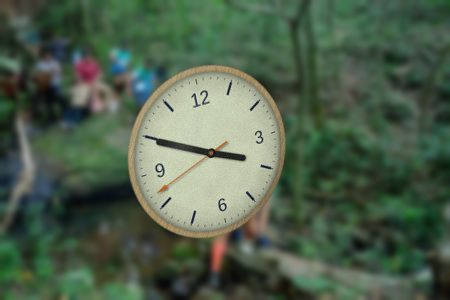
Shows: h=3 m=49 s=42
